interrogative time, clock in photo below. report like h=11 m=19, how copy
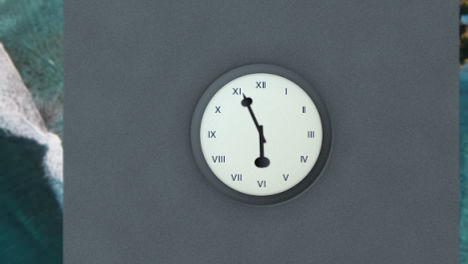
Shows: h=5 m=56
